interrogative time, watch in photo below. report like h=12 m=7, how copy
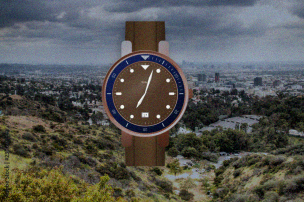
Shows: h=7 m=3
